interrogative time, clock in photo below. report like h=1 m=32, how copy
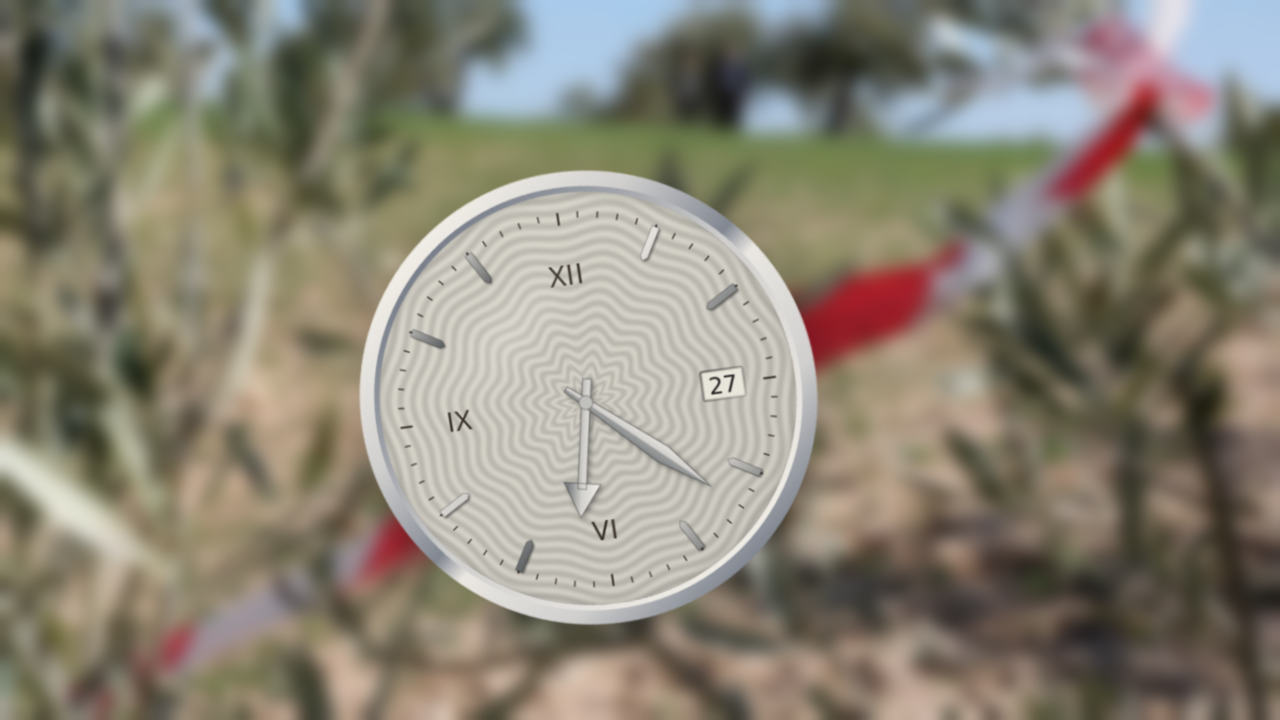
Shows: h=6 m=22
